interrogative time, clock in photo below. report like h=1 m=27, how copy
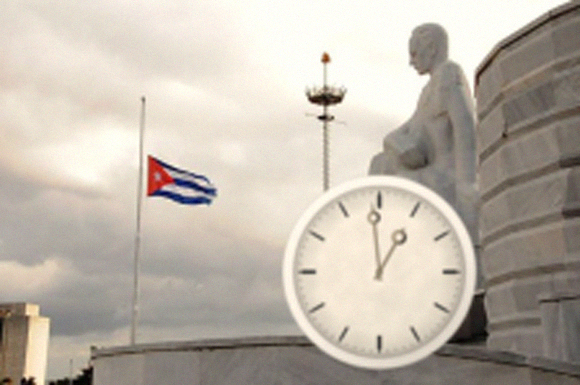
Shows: h=12 m=59
